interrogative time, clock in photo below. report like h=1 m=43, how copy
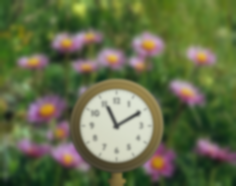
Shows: h=11 m=10
